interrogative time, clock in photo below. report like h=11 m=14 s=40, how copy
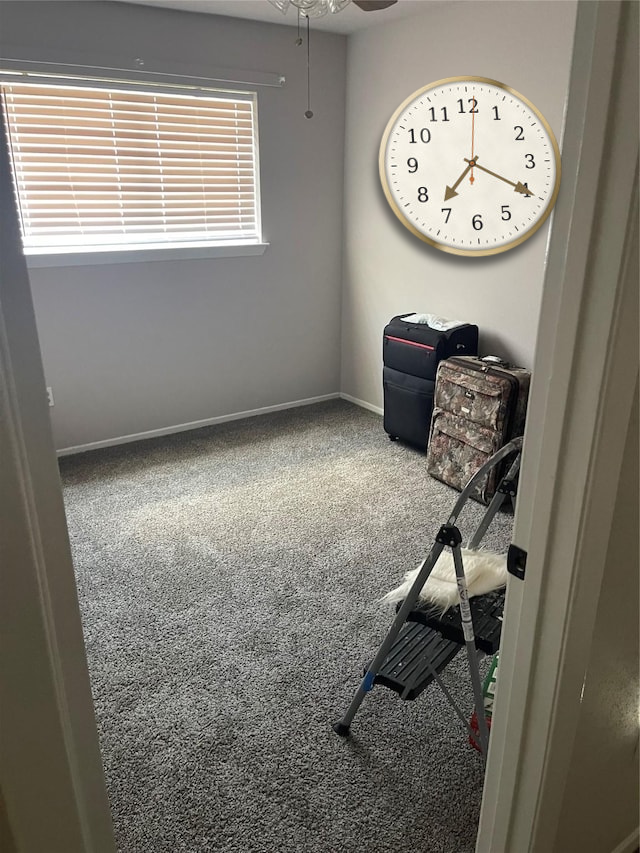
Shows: h=7 m=20 s=1
